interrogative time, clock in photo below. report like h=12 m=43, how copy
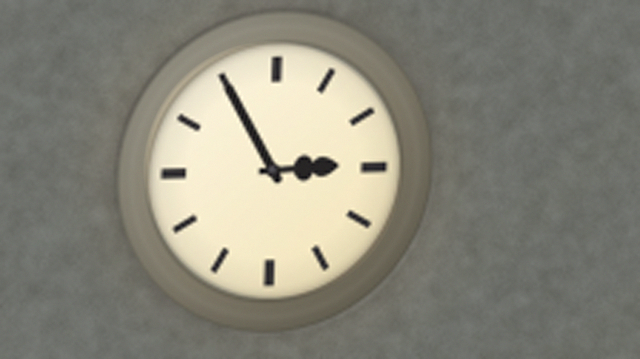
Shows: h=2 m=55
